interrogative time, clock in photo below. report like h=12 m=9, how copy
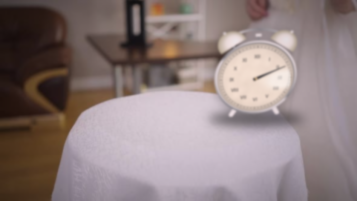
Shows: h=2 m=11
